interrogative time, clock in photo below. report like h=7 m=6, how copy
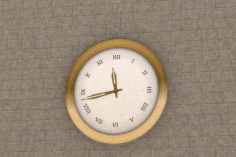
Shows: h=11 m=43
